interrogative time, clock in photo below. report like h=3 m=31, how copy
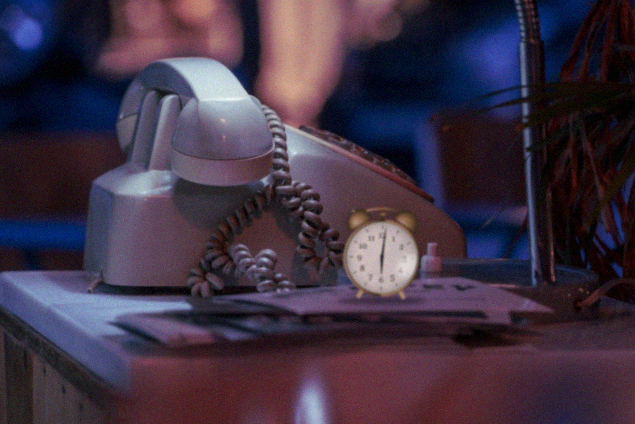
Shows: h=6 m=1
